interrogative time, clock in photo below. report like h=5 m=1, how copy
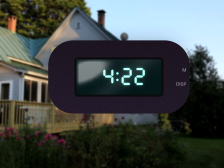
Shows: h=4 m=22
